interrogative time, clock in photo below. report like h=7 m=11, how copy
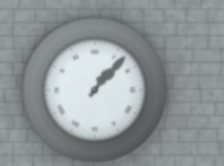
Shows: h=1 m=7
